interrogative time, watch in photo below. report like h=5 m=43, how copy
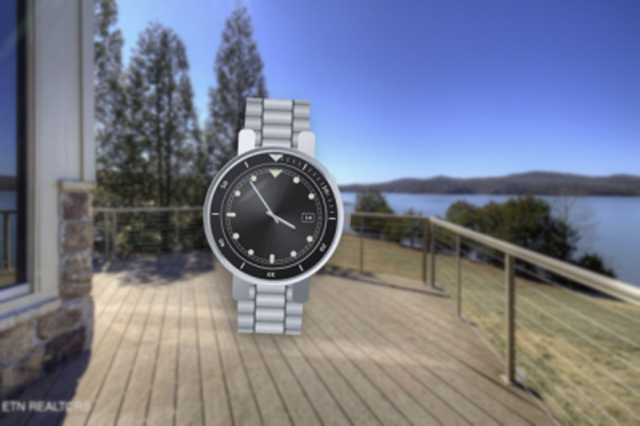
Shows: h=3 m=54
